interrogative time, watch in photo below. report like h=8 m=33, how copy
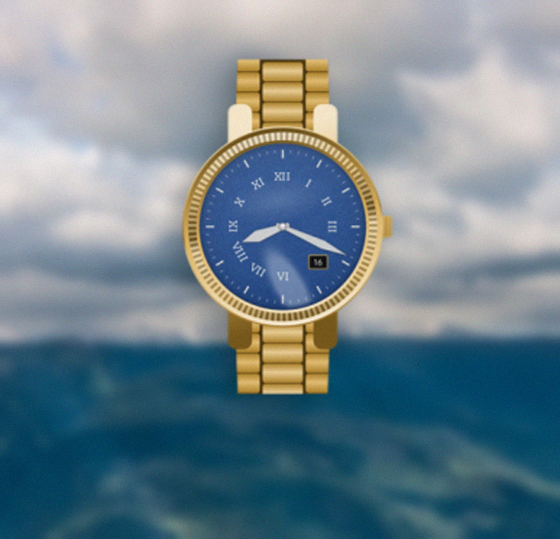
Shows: h=8 m=19
